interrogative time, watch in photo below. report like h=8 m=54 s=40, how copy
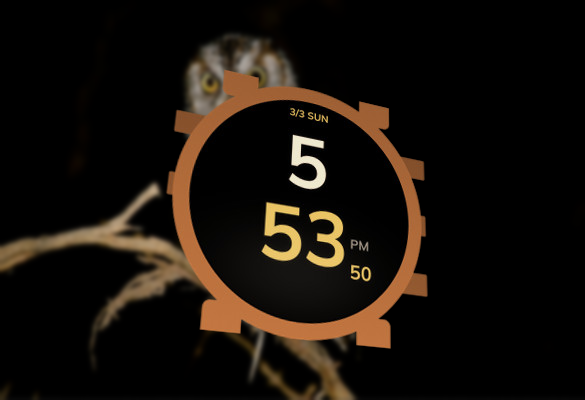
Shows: h=5 m=53 s=50
